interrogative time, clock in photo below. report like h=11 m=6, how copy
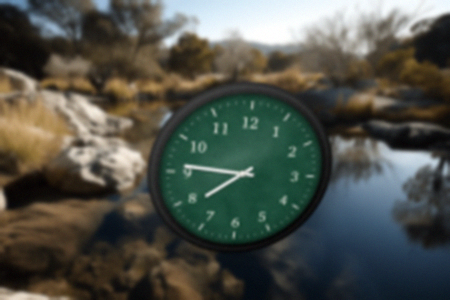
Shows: h=7 m=46
